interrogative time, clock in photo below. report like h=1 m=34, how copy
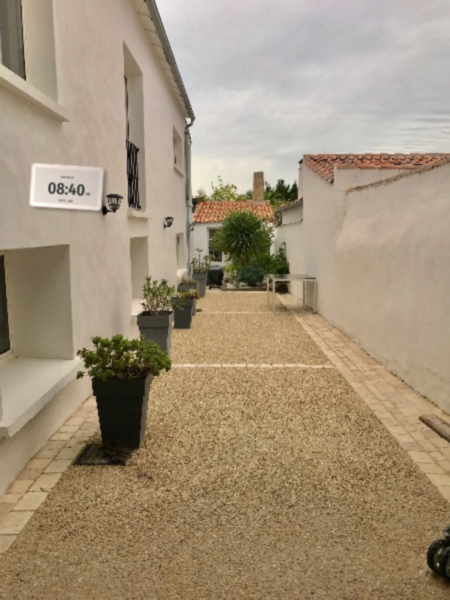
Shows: h=8 m=40
